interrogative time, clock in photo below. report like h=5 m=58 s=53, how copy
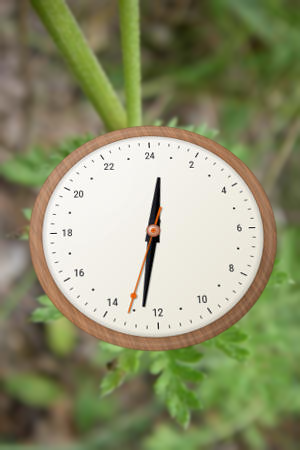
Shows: h=0 m=31 s=33
